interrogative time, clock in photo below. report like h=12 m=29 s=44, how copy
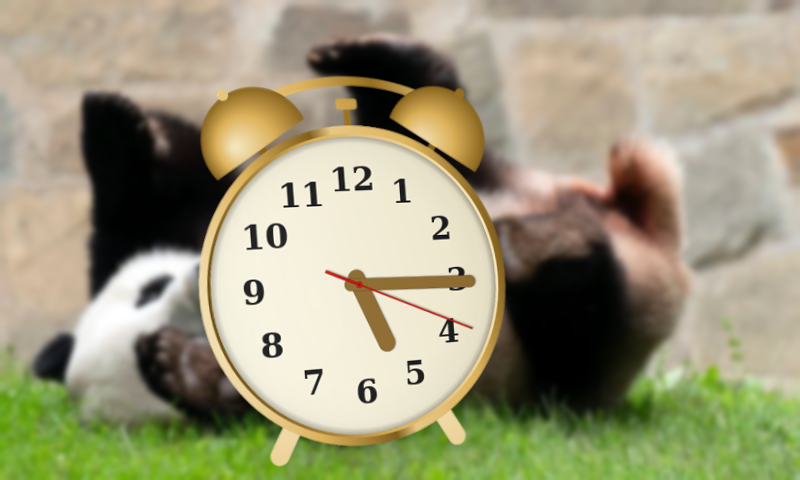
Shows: h=5 m=15 s=19
